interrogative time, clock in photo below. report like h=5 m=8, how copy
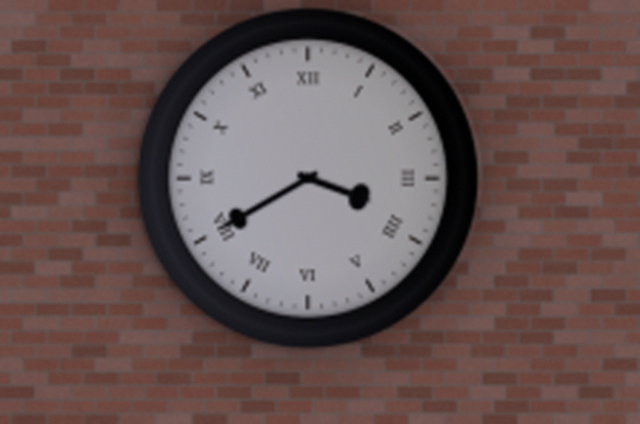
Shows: h=3 m=40
